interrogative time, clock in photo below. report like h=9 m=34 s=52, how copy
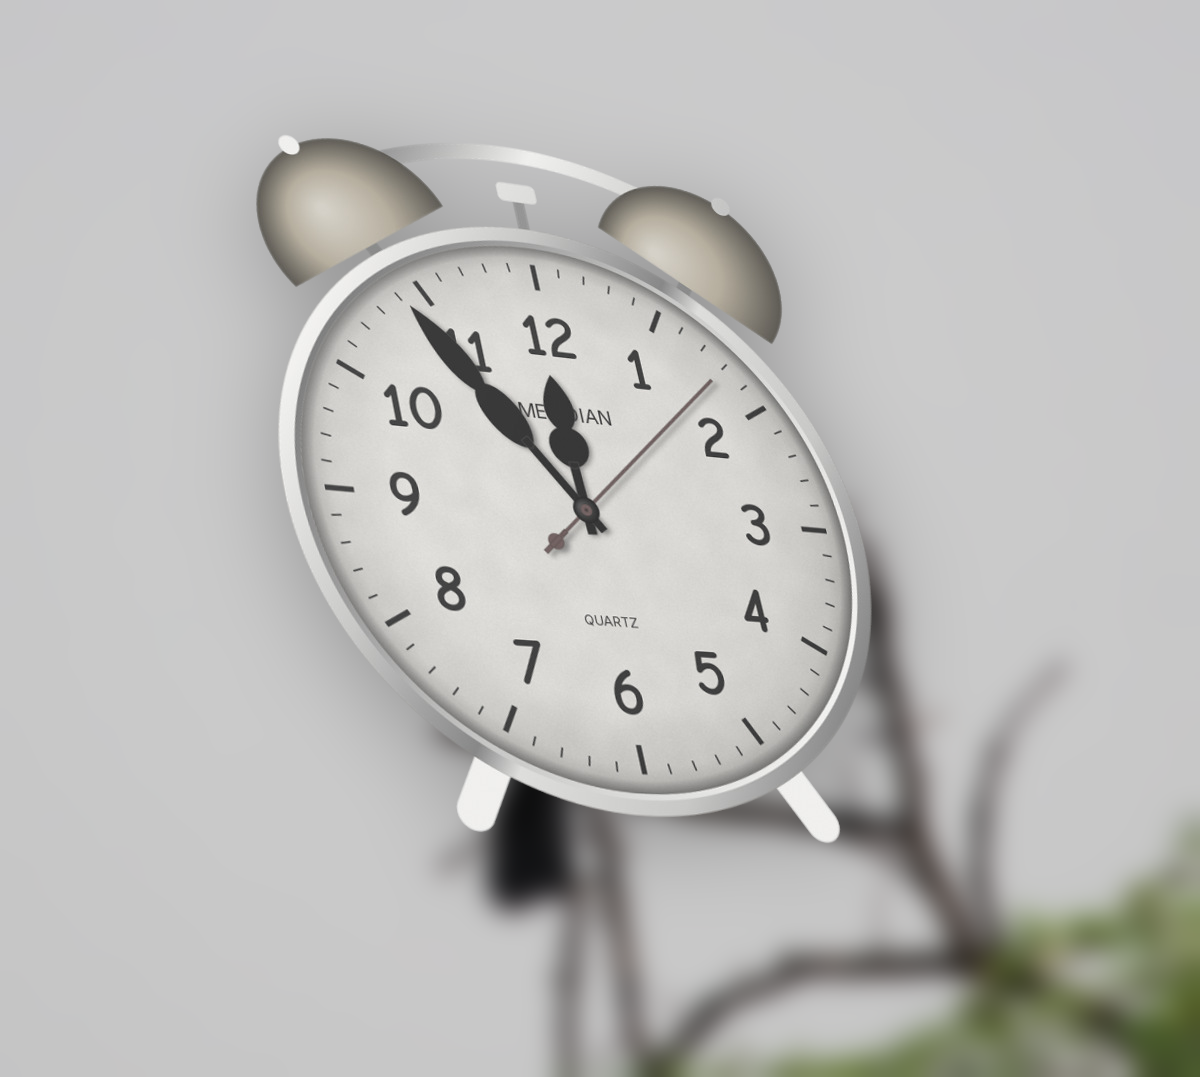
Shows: h=11 m=54 s=8
